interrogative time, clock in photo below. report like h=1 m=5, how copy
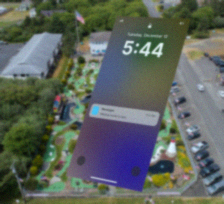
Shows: h=5 m=44
